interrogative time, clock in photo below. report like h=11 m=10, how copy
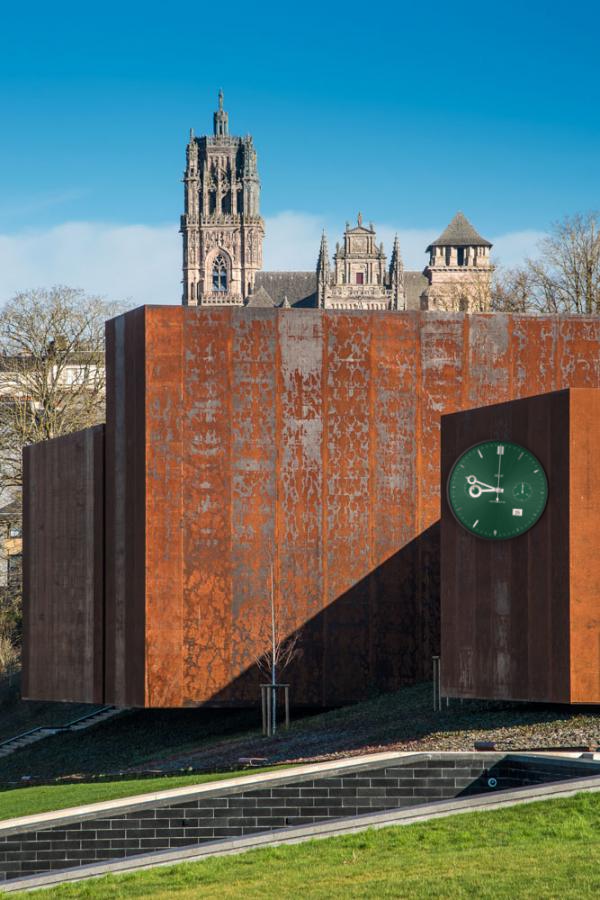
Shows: h=8 m=48
